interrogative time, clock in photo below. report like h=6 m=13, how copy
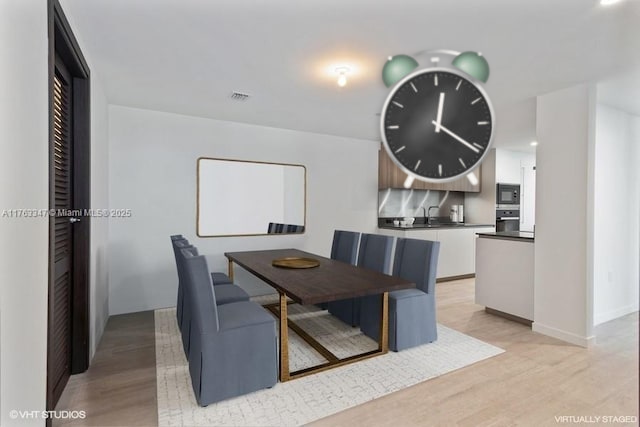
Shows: h=12 m=21
